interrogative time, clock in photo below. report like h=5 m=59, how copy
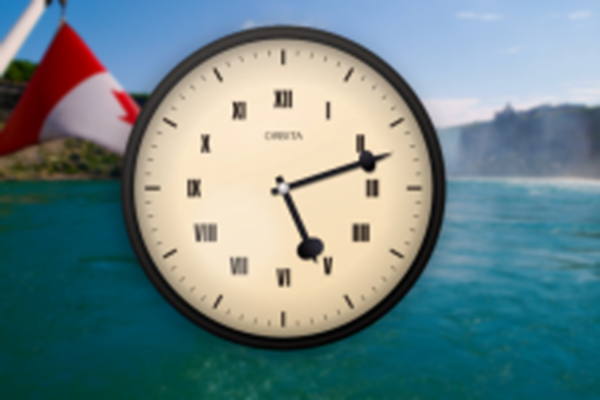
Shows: h=5 m=12
